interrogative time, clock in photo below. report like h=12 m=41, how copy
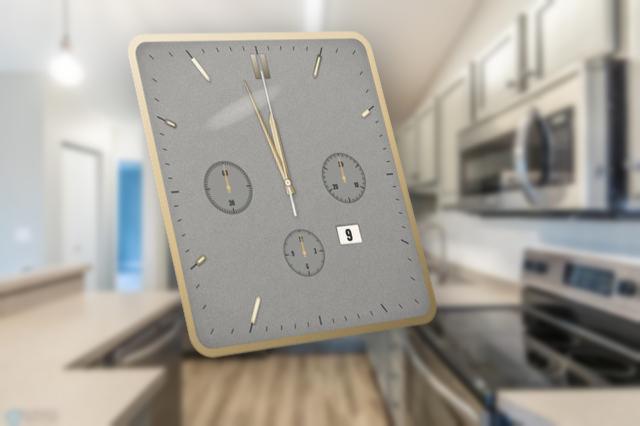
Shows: h=11 m=58
